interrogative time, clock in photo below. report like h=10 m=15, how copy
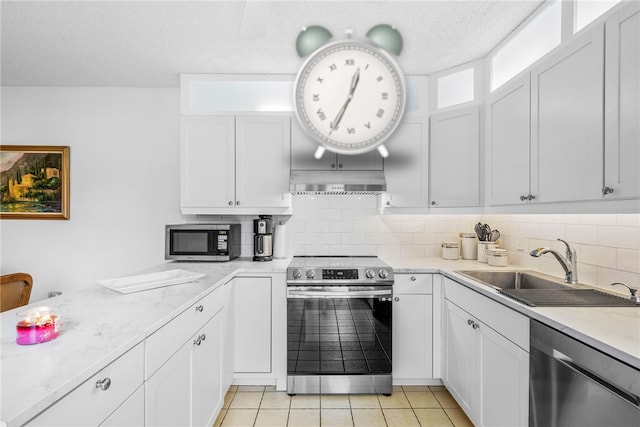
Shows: h=12 m=35
